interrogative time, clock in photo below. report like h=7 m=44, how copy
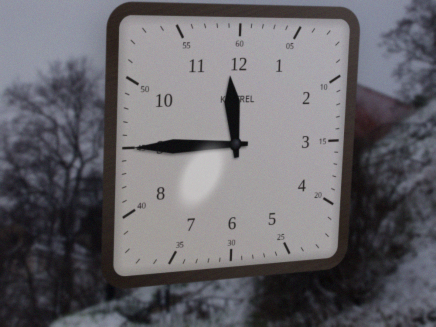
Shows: h=11 m=45
